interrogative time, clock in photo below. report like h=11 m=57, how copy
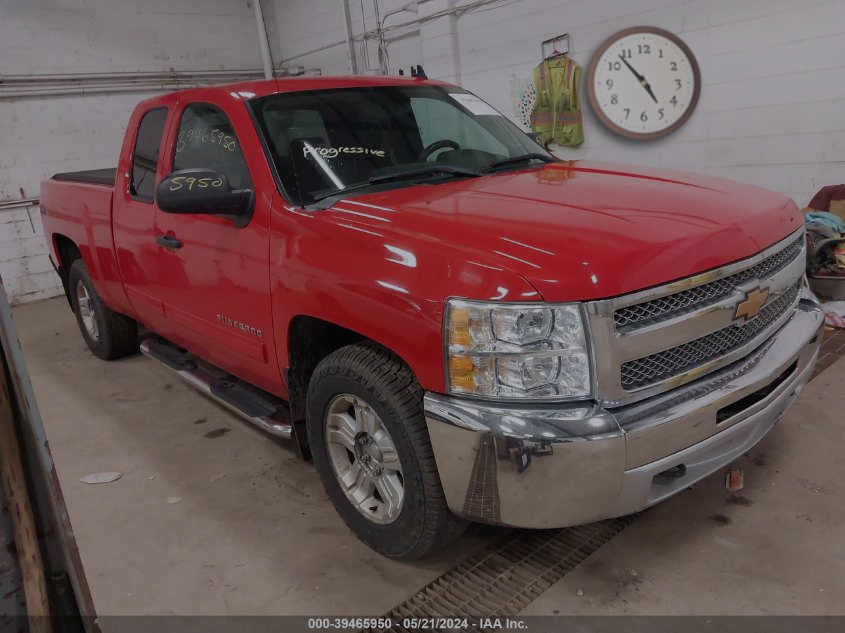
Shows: h=4 m=53
